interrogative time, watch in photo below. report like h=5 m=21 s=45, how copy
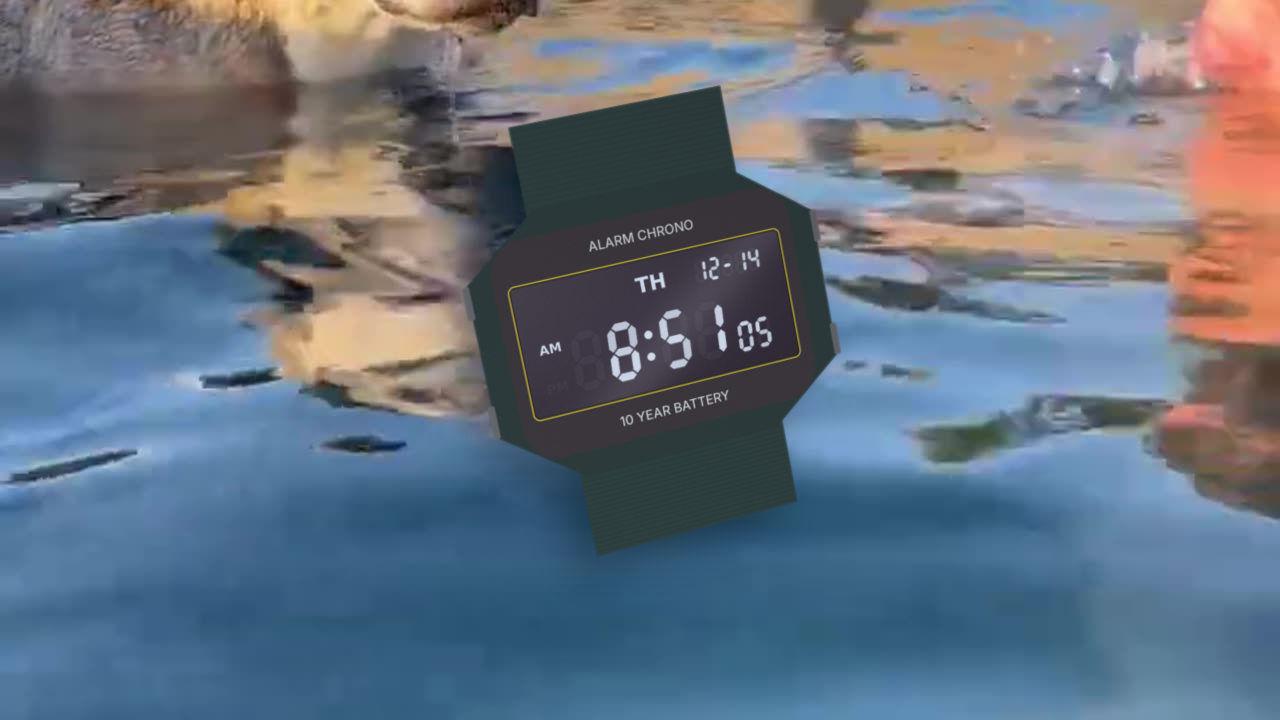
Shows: h=8 m=51 s=5
